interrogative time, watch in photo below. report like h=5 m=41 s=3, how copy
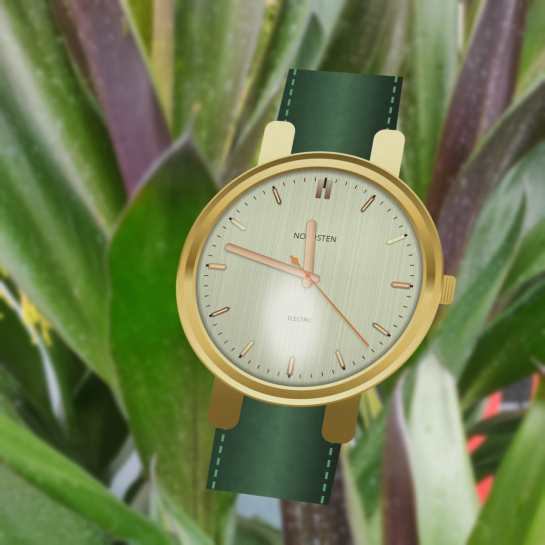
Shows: h=11 m=47 s=22
